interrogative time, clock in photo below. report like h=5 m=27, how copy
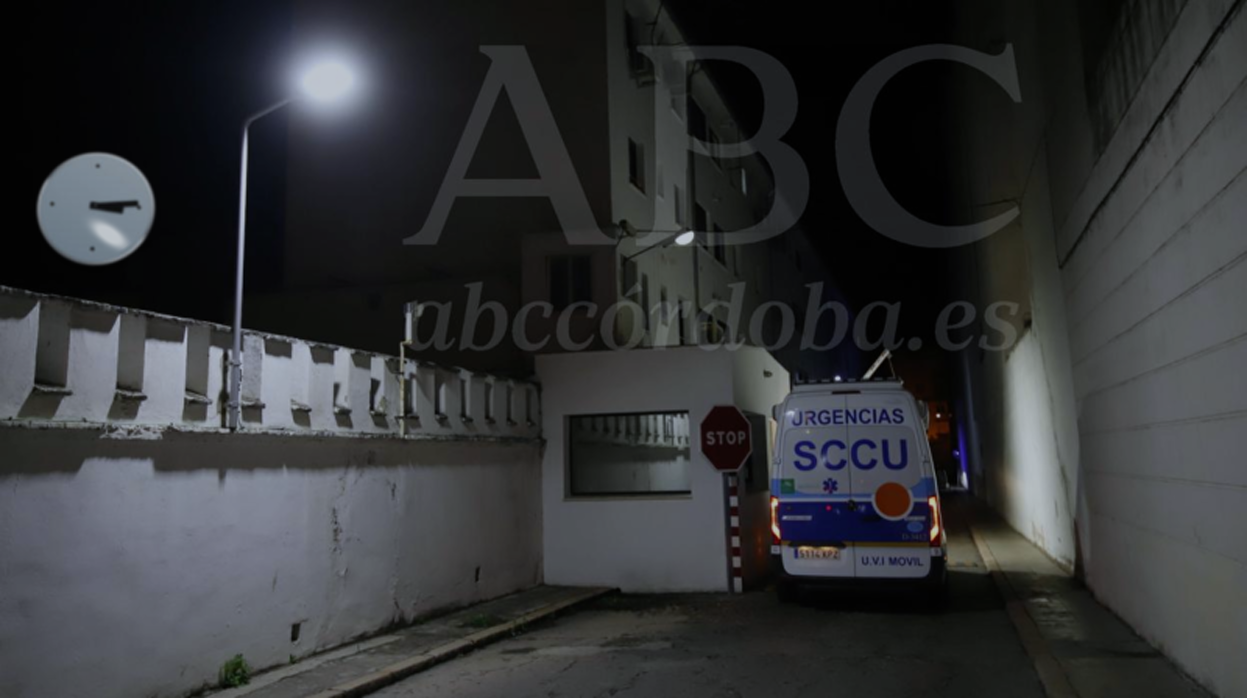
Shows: h=3 m=14
